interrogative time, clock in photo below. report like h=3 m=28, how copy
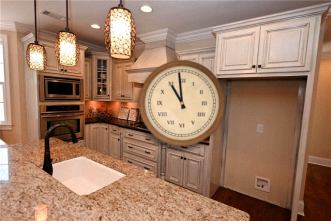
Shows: h=10 m=59
